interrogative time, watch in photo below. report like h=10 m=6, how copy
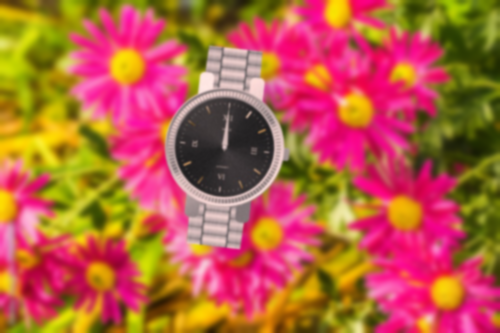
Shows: h=12 m=0
